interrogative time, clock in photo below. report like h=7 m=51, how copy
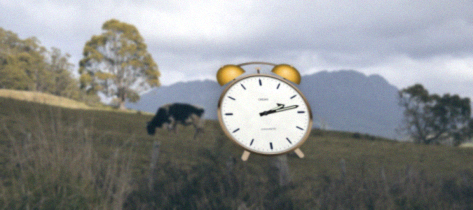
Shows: h=2 m=13
